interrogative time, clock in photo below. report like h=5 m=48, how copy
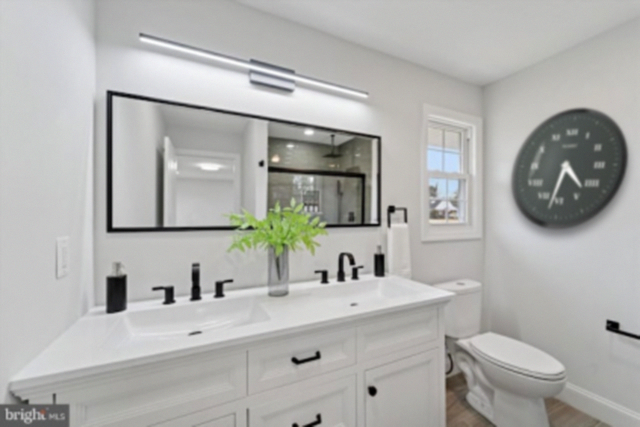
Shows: h=4 m=32
